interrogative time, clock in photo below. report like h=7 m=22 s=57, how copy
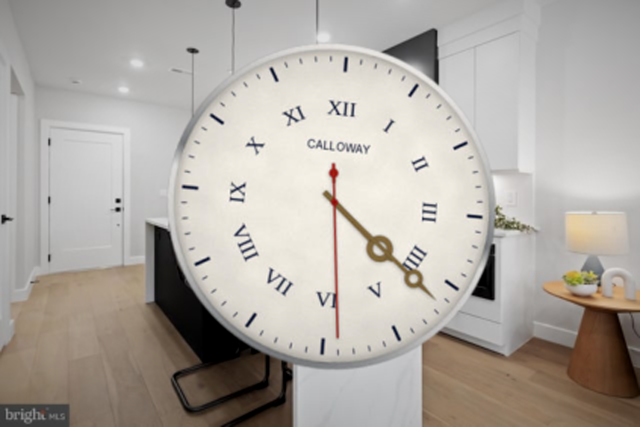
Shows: h=4 m=21 s=29
